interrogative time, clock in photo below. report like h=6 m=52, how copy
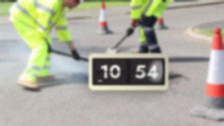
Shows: h=10 m=54
